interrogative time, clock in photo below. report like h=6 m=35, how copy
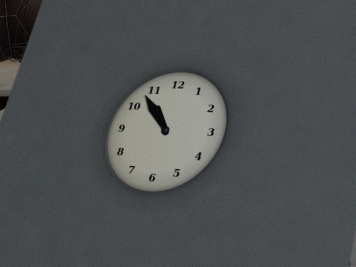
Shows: h=10 m=53
